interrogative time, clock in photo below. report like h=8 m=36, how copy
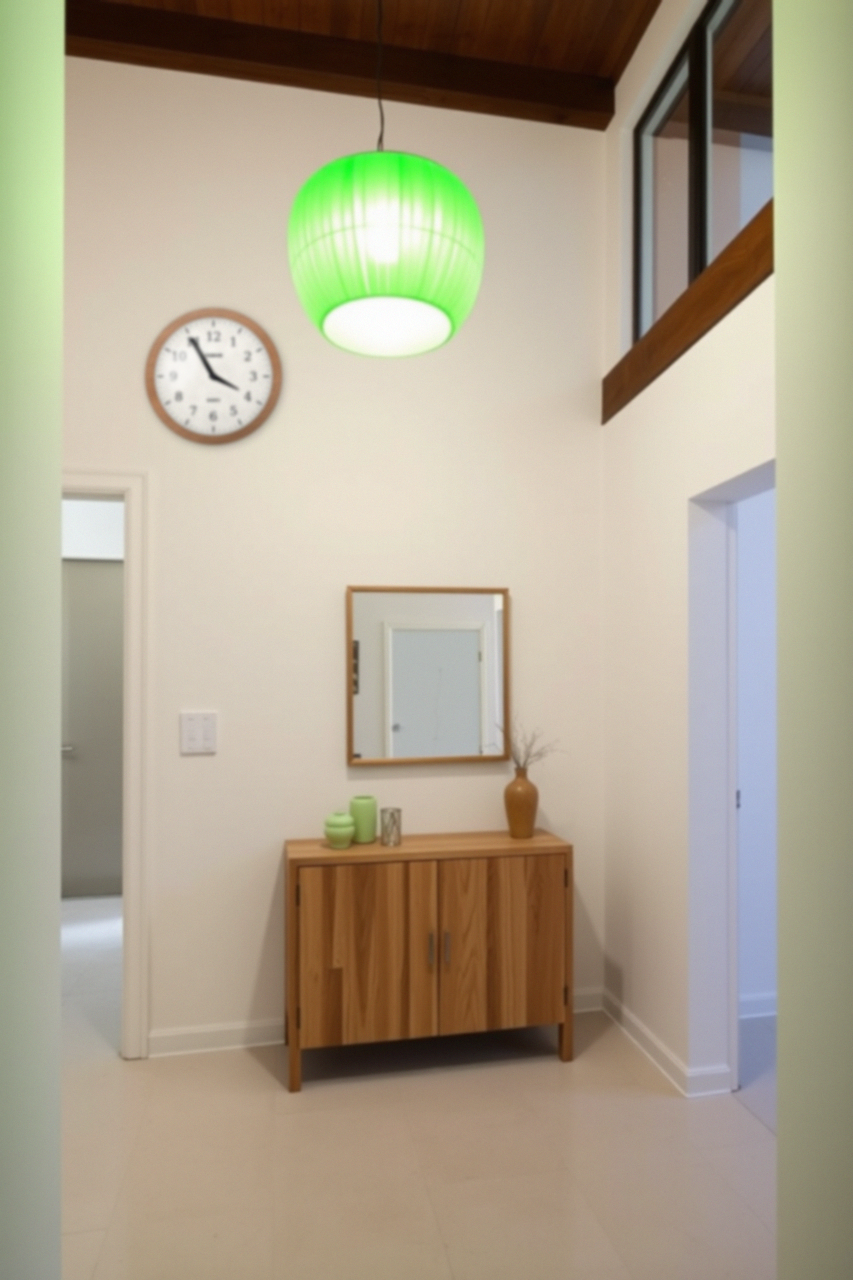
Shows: h=3 m=55
